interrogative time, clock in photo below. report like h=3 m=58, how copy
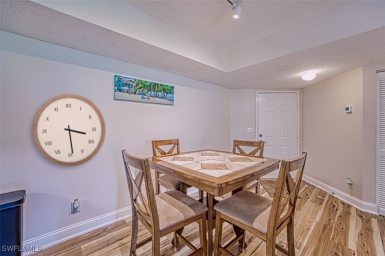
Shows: h=3 m=29
